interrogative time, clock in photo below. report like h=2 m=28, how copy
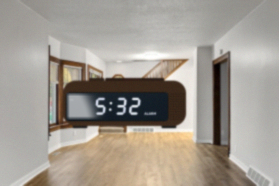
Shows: h=5 m=32
